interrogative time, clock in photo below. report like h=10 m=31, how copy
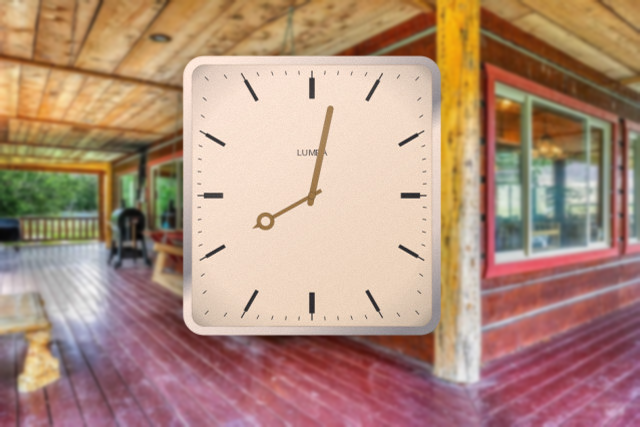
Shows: h=8 m=2
